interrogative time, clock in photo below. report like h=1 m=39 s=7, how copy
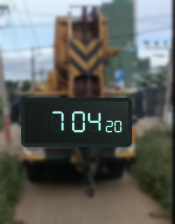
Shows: h=7 m=4 s=20
